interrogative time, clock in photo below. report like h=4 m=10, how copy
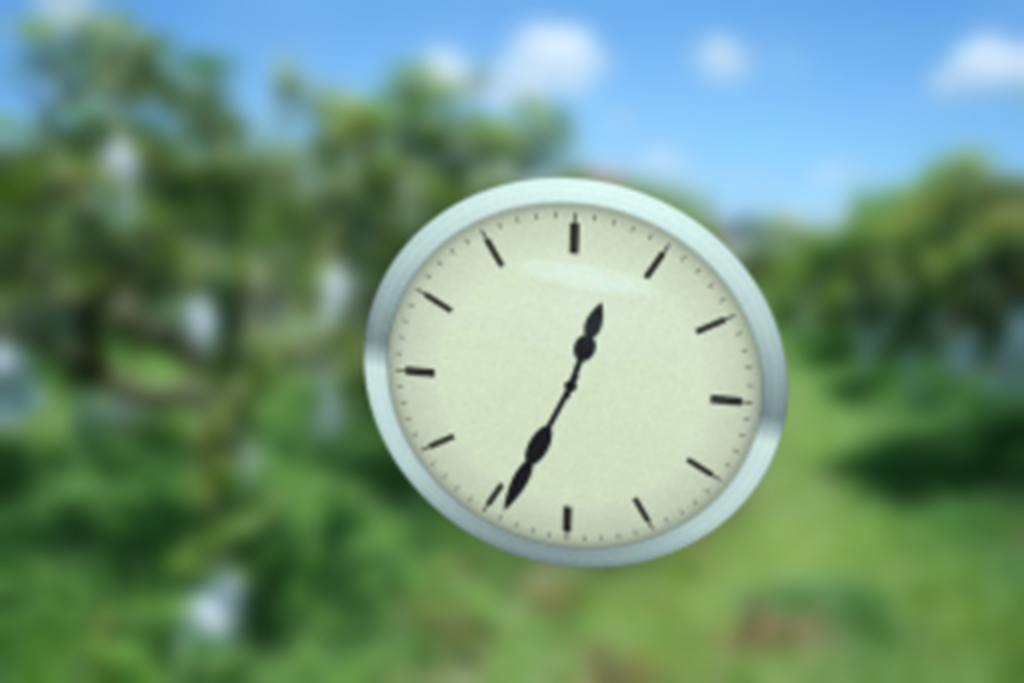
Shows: h=12 m=34
